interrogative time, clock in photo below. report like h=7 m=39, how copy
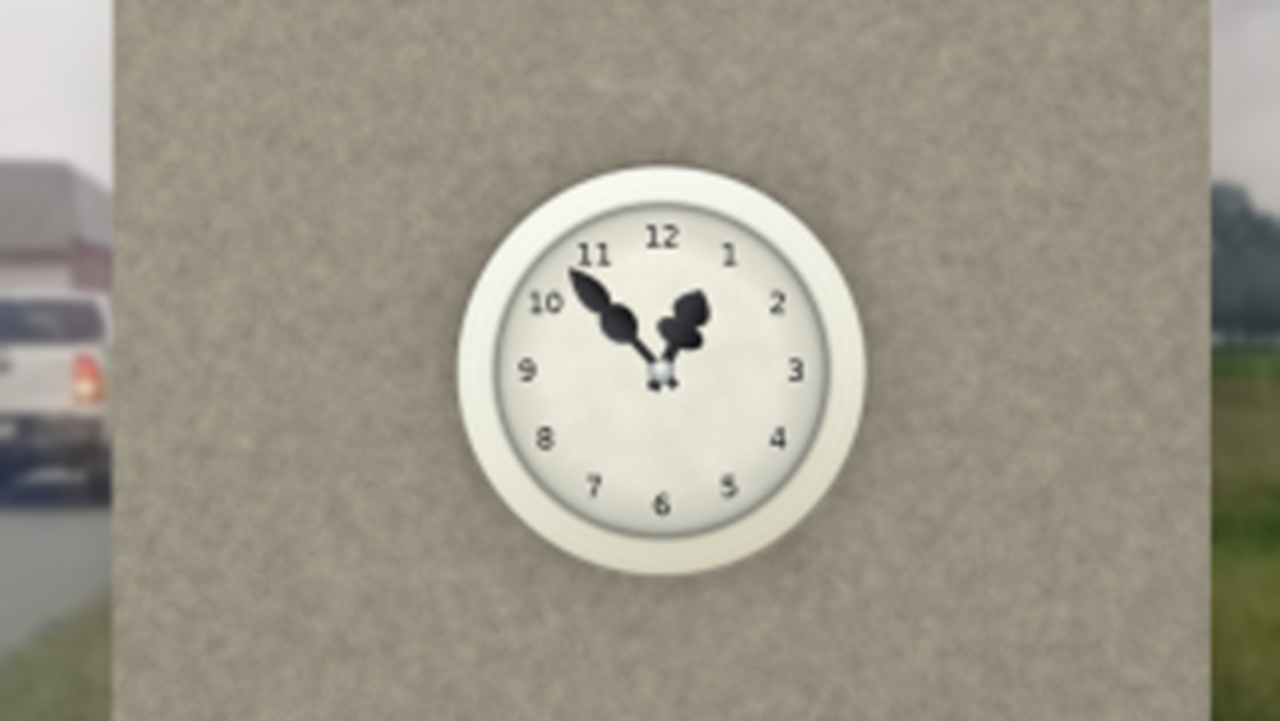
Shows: h=12 m=53
